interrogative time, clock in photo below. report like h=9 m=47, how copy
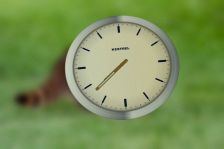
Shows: h=7 m=38
